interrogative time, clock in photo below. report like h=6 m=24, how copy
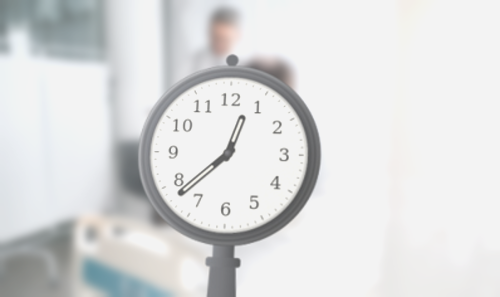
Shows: h=12 m=38
